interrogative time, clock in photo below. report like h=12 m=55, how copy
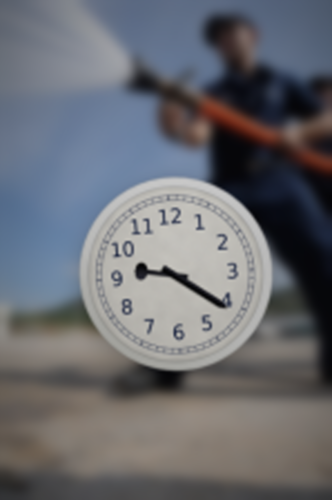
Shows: h=9 m=21
